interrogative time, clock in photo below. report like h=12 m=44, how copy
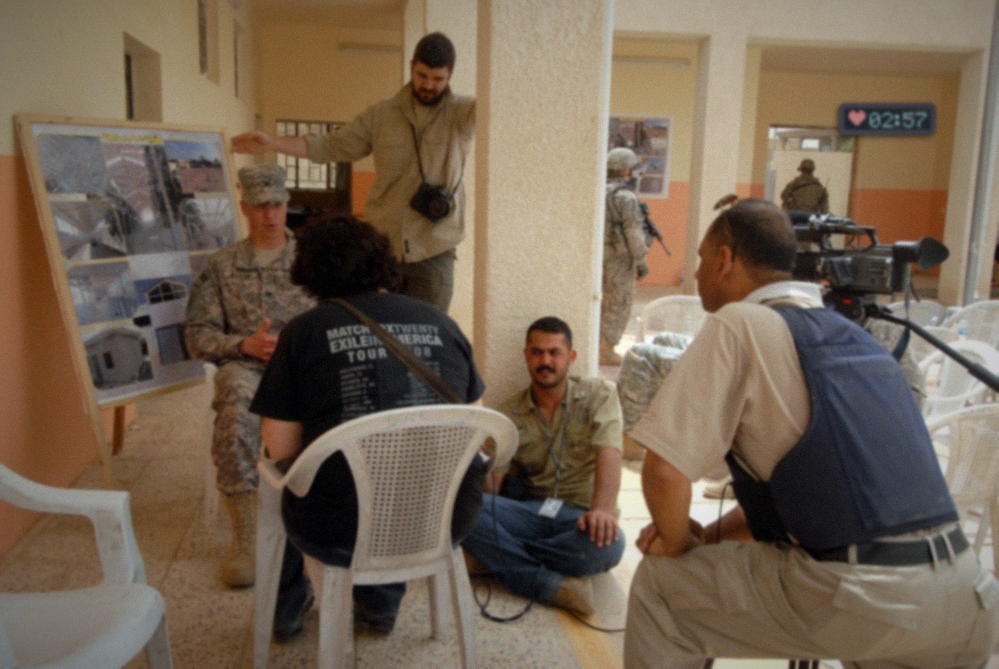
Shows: h=2 m=57
